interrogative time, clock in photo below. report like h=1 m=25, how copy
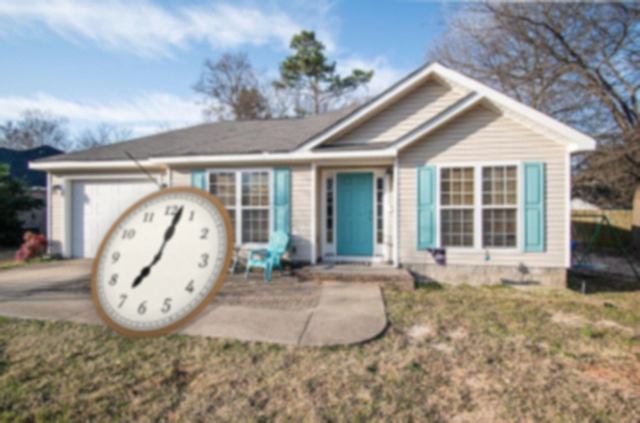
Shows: h=7 m=2
